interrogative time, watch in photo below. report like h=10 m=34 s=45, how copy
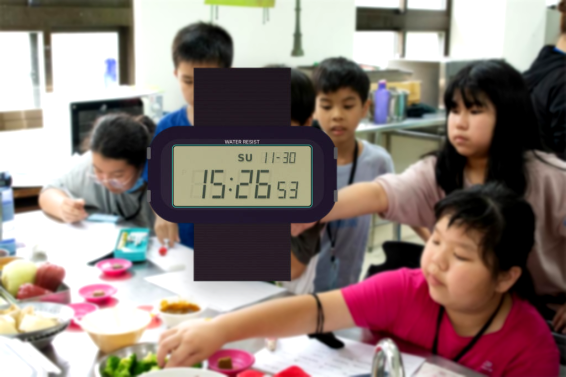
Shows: h=15 m=26 s=53
